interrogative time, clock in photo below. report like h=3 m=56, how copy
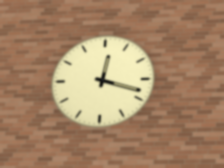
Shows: h=12 m=18
